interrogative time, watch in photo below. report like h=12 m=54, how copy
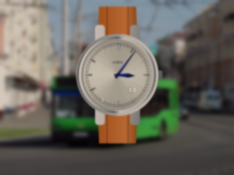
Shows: h=3 m=6
